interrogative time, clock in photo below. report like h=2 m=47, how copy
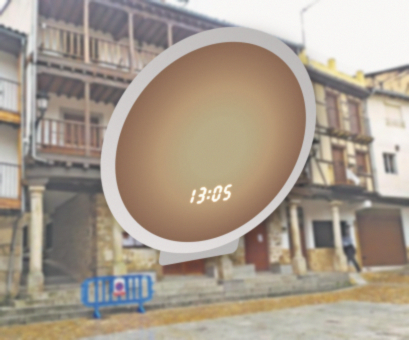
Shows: h=13 m=5
